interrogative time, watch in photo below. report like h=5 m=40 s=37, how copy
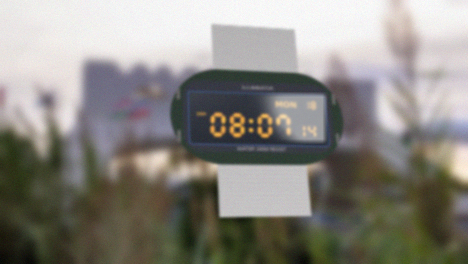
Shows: h=8 m=7 s=14
